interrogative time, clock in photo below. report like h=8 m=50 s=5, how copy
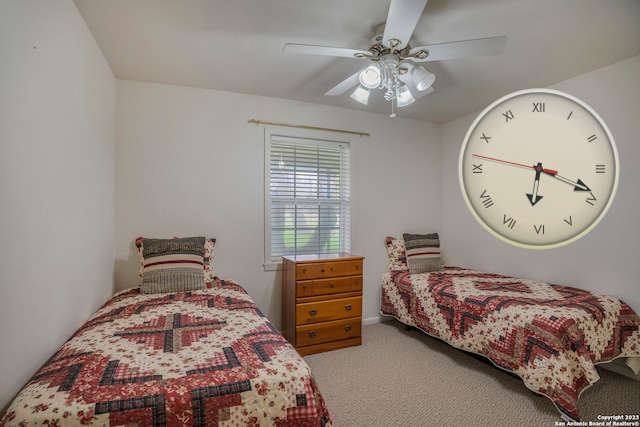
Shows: h=6 m=18 s=47
